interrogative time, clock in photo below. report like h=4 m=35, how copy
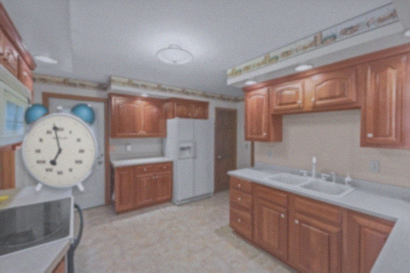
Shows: h=6 m=58
